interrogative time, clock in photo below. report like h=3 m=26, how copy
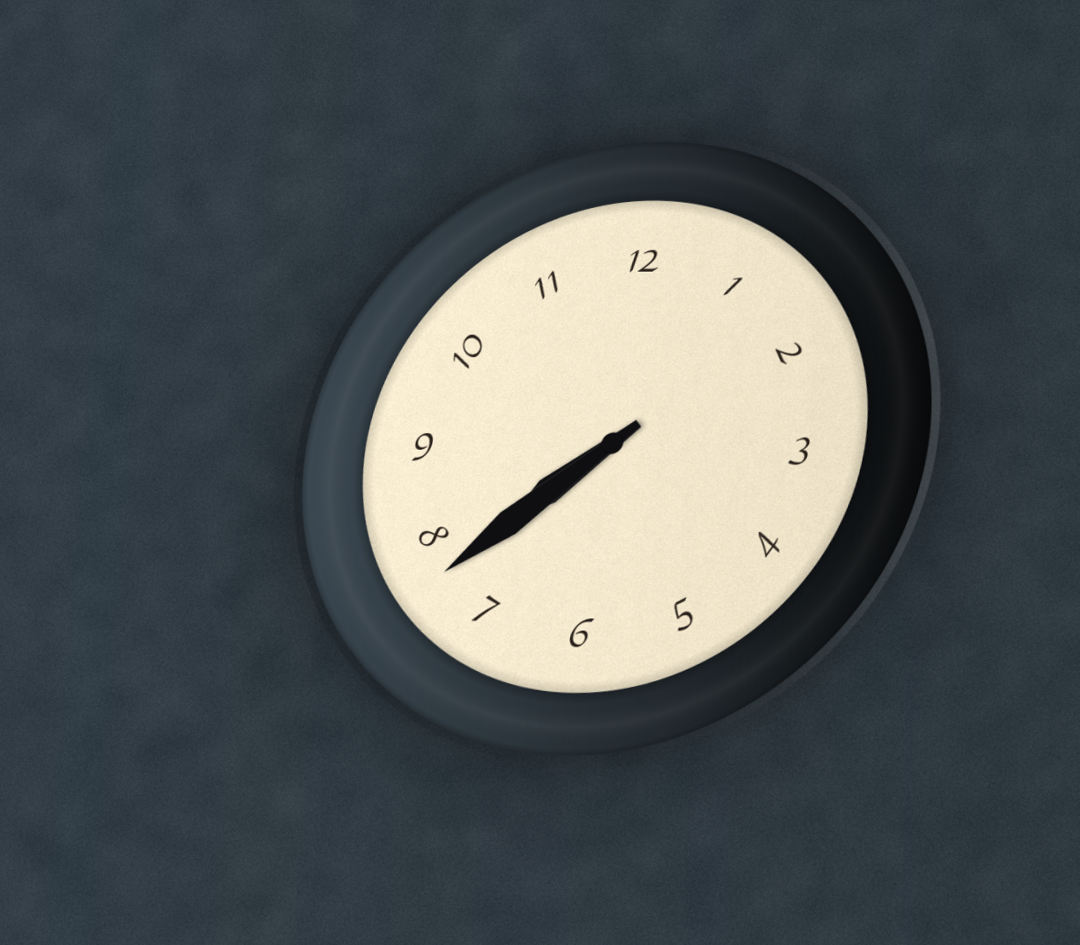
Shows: h=7 m=38
